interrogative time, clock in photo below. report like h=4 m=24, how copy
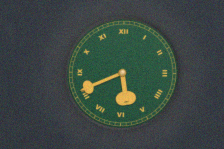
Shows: h=5 m=41
